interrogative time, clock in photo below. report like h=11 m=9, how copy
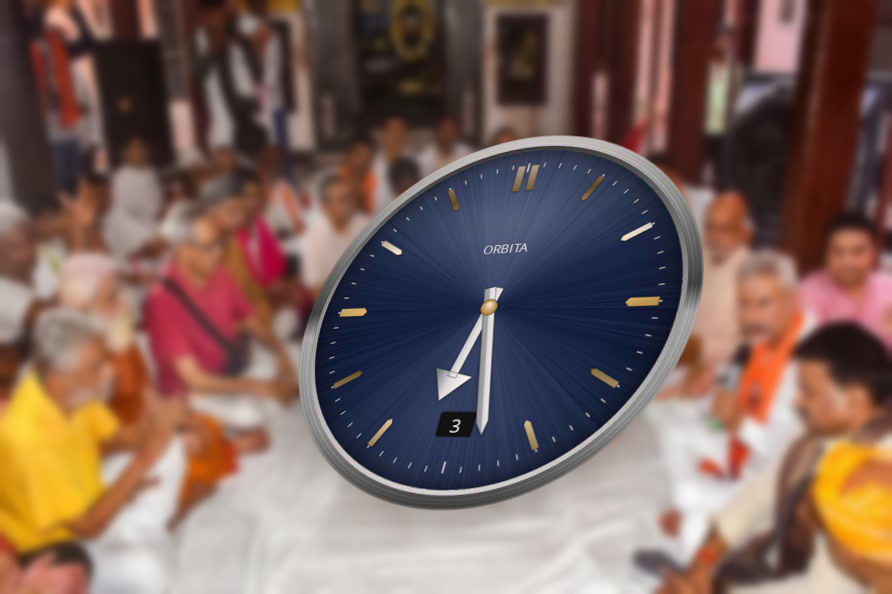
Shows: h=6 m=28
